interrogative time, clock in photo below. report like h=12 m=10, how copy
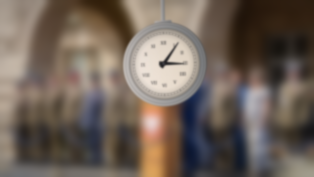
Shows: h=3 m=6
